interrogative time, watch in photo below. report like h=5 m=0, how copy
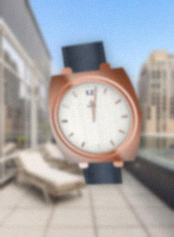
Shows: h=12 m=2
